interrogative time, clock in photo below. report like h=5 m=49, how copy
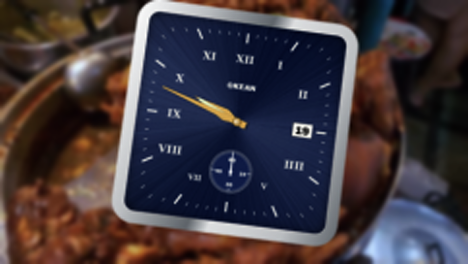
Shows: h=9 m=48
